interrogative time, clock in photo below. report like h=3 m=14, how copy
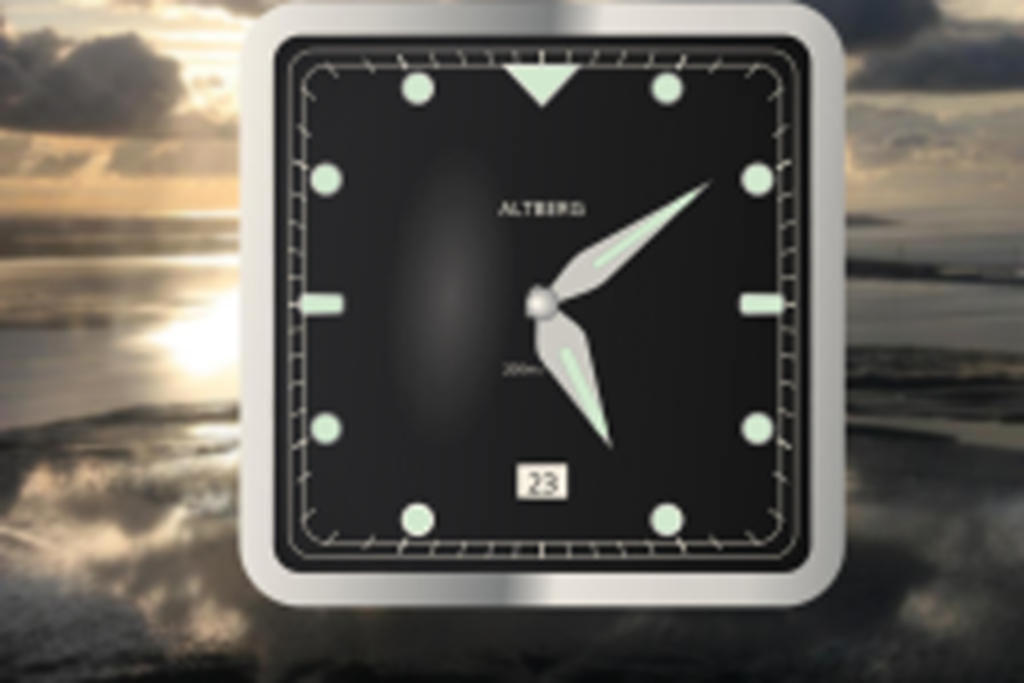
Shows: h=5 m=9
